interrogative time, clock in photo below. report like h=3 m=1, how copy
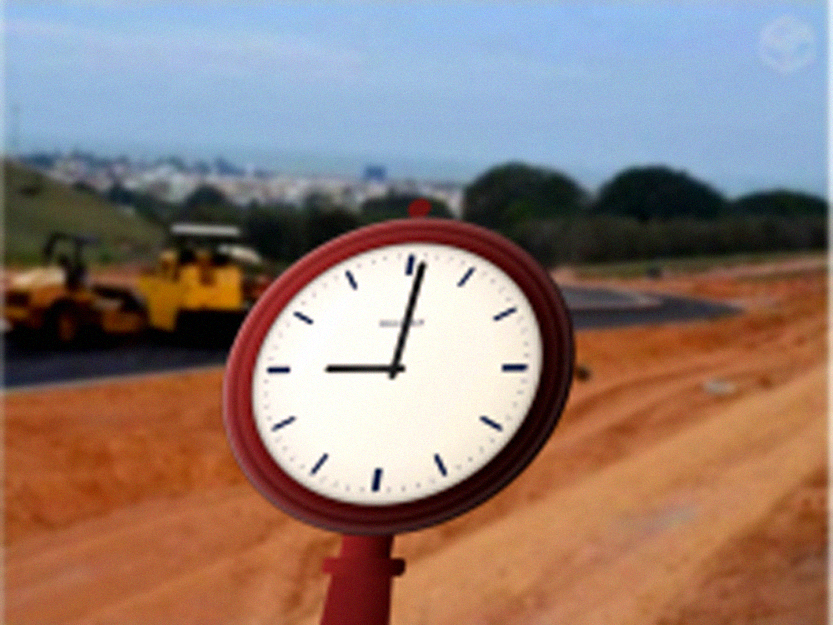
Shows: h=9 m=1
